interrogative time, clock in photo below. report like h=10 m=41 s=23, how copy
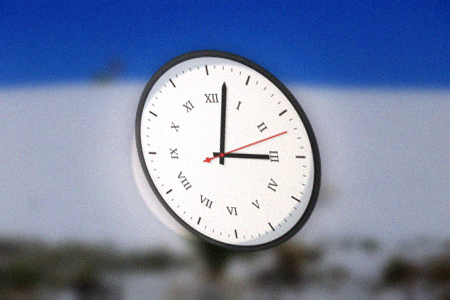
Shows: h=3 m=2 s=12
